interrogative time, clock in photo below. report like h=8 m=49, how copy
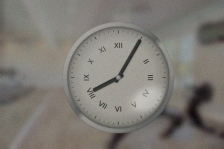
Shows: h=8 m=5
